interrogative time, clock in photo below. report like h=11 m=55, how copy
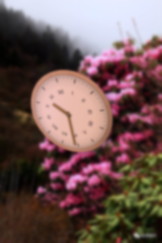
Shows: h=10 m=31
